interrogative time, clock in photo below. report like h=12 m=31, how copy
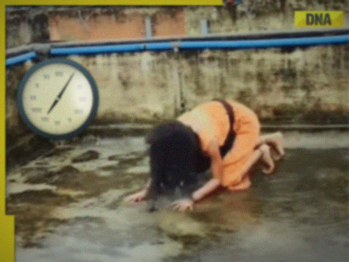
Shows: h=7 m=5
